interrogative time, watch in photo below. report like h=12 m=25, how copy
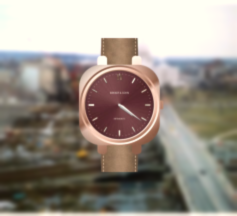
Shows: h=4 m=21
